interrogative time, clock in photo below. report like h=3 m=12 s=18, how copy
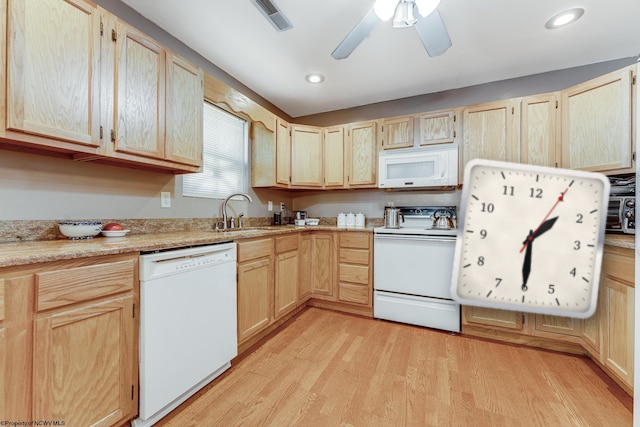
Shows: h=1 m=30 s=5
